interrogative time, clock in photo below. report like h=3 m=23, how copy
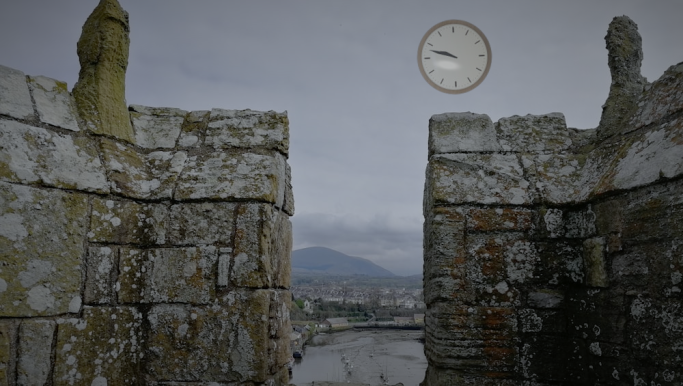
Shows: h=9 m=48
